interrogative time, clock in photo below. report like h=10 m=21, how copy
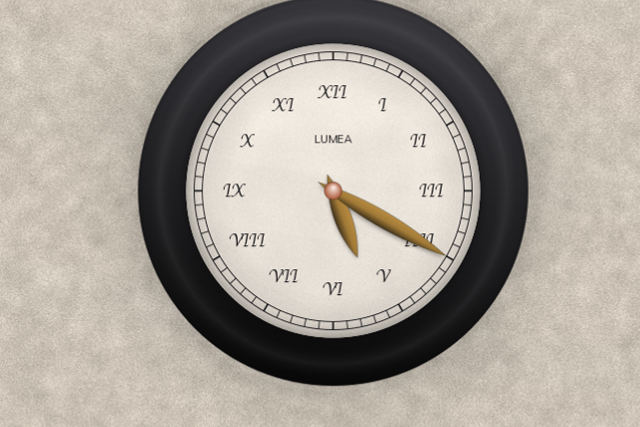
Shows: h=5 m=20
